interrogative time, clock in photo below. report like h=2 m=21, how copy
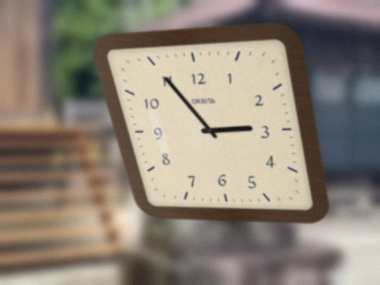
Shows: h=2 m=55
